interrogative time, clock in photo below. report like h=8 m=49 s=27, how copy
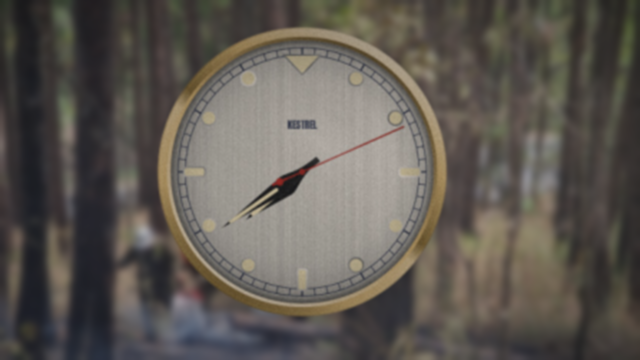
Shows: h=7 m=39 s=11
